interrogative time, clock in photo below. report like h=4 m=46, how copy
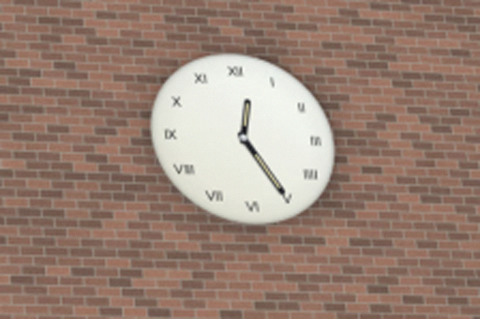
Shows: h=12 m=25
